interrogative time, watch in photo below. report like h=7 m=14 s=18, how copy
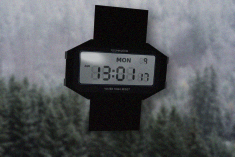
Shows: h=13 m=1 s=17
